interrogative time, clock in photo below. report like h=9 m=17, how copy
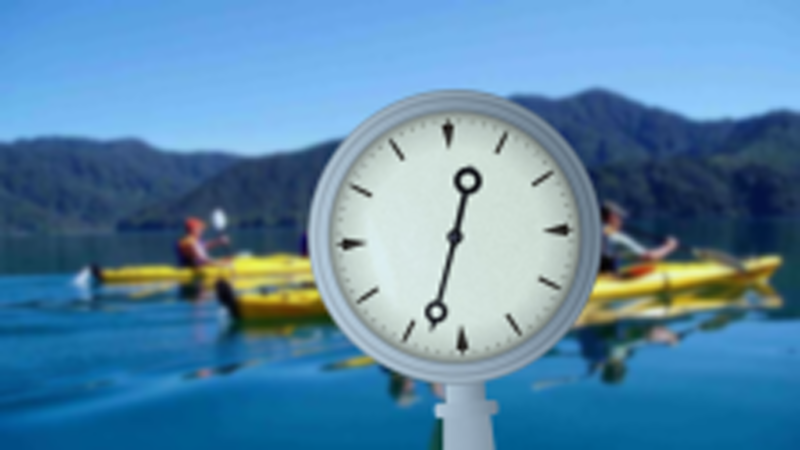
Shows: h=12 m=33
